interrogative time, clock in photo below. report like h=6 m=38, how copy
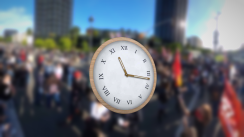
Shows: h=11 m=17
